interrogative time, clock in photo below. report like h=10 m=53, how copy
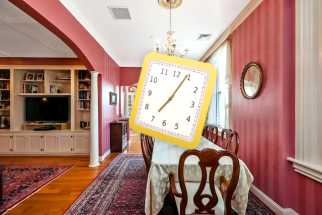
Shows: h=7 m=4
